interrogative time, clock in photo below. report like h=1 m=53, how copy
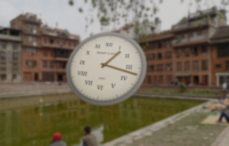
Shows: h=1 m=17
